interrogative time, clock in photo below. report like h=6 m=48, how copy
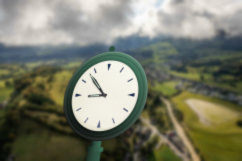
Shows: h=8 m=53
